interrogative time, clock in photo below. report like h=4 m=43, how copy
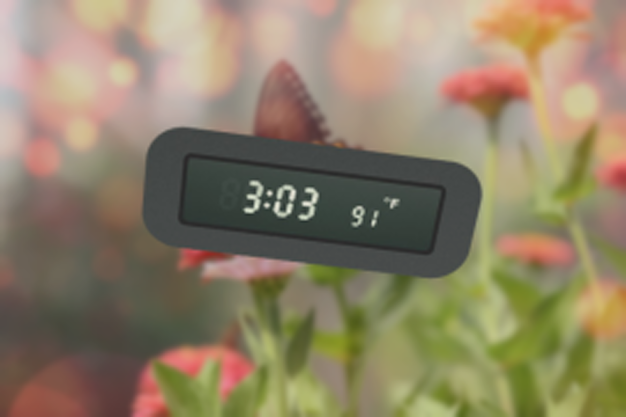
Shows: h=3 m=3
